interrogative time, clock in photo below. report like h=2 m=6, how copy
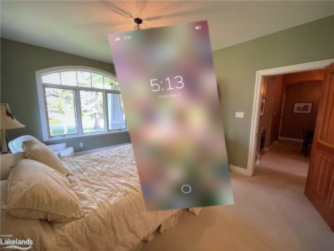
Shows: h=5 m=13
